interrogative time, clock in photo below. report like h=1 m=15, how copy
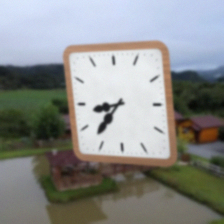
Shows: h=8 m=37
